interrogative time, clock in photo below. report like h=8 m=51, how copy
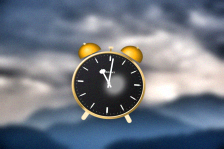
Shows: h=11 m=1
